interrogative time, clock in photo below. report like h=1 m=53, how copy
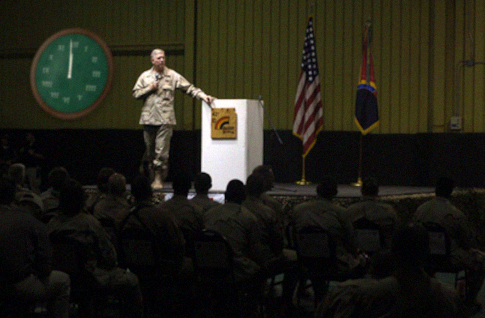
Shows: h=11 m=59
